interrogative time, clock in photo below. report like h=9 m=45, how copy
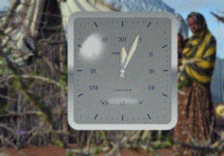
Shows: h=12 m=4
